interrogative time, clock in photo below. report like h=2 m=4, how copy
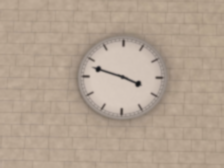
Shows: h=3 m=48
